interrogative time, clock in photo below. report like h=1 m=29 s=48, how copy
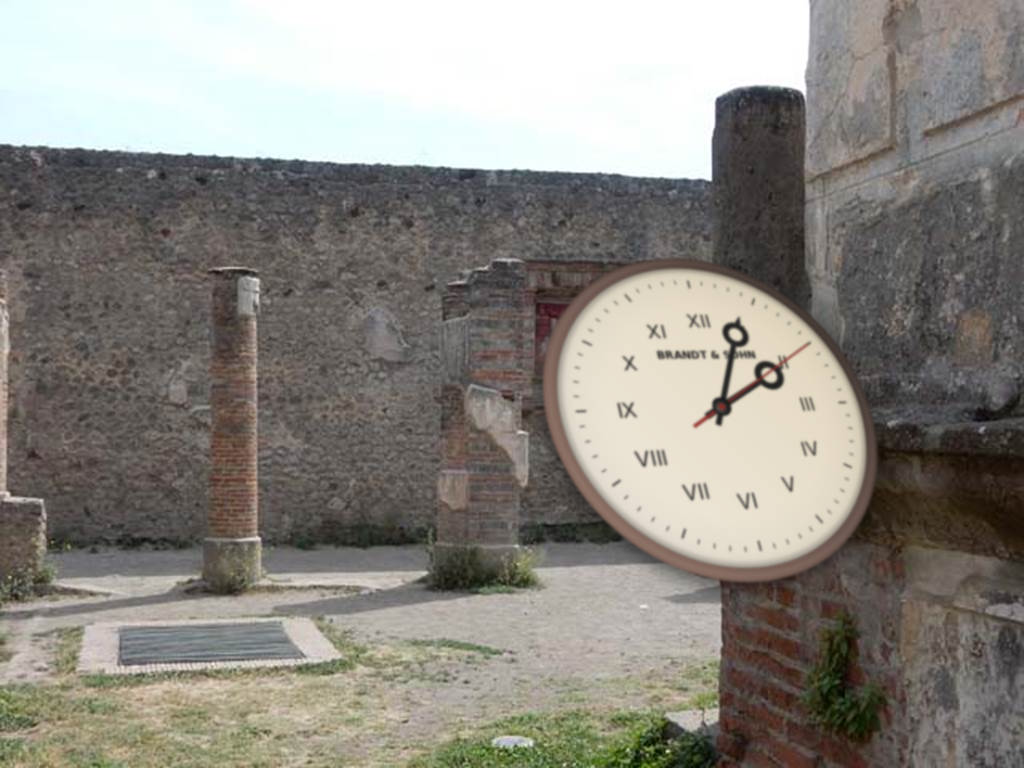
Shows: h=2 m=4 s=10
